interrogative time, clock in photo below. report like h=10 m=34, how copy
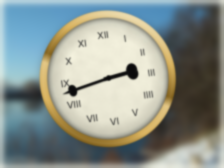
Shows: h=2 m=43
